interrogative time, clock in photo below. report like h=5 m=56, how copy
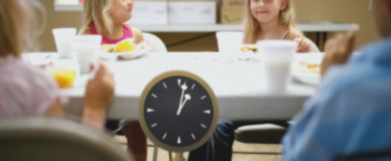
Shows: h=1 m=2
